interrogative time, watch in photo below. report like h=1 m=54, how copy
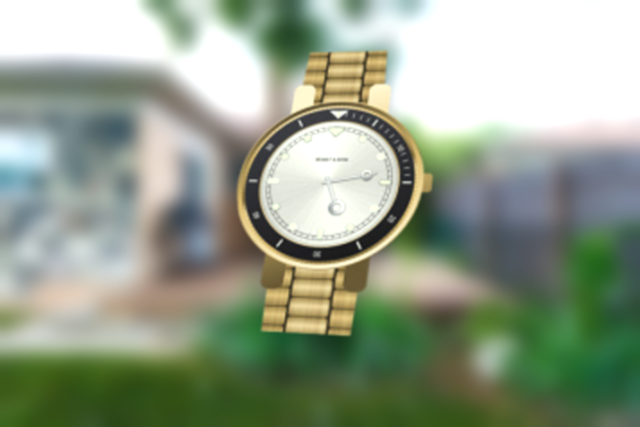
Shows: h=5 m=13
